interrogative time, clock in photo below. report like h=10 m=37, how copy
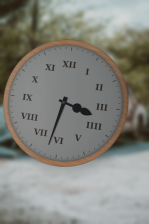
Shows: h=3 m=32
